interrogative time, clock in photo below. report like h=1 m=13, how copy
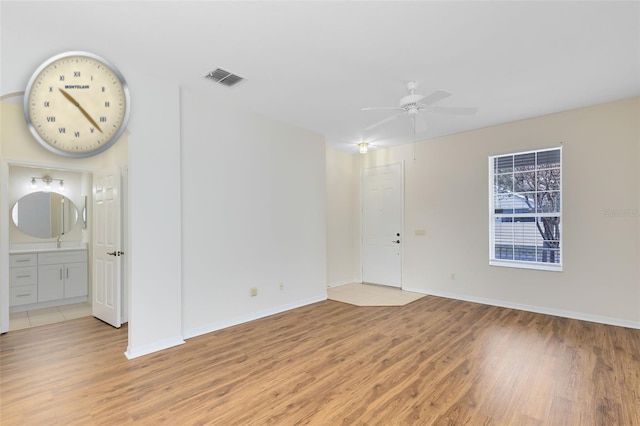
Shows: h=10 m=23
